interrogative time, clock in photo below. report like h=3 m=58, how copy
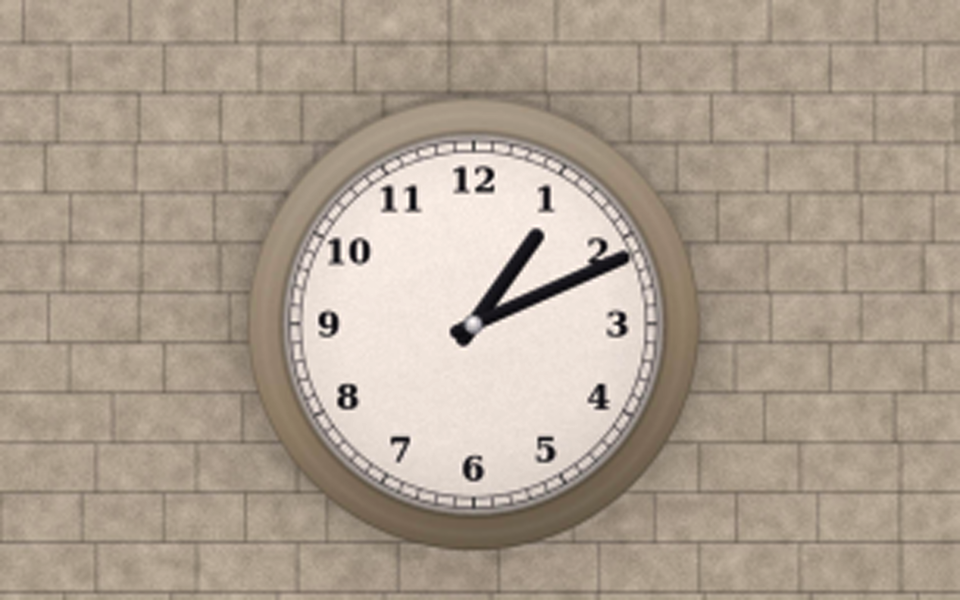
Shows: h=1 m=11
